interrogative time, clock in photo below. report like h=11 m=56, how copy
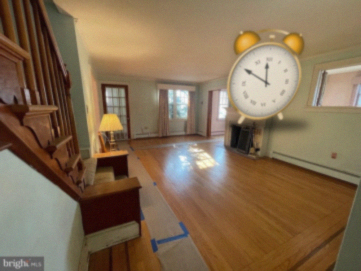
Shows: h=11 m=50
